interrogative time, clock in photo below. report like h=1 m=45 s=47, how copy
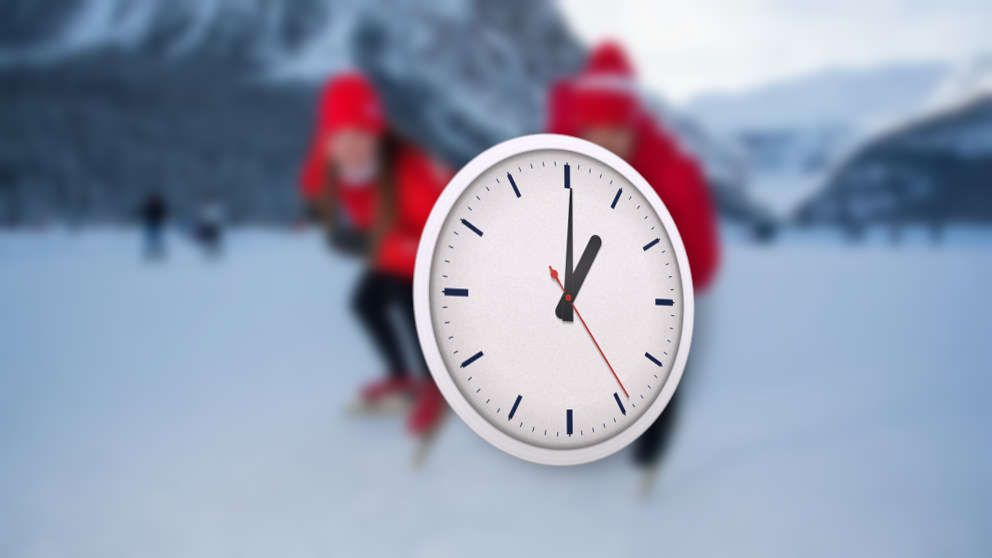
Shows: h=1 m=0 s=24
